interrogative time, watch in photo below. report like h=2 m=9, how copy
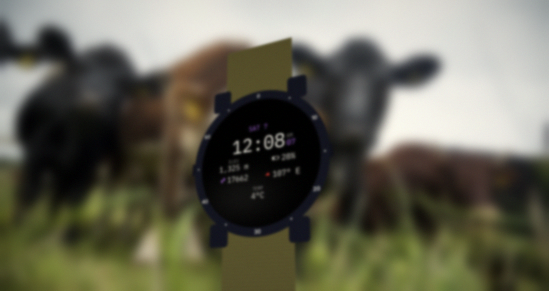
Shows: h=12 m=8
